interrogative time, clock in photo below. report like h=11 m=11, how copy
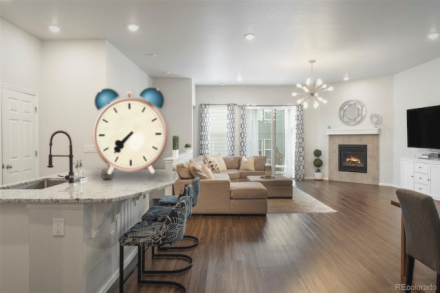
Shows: h=7 m=37
